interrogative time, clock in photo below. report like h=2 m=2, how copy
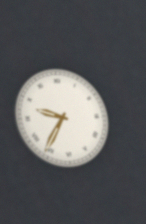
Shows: h=9 m=36
